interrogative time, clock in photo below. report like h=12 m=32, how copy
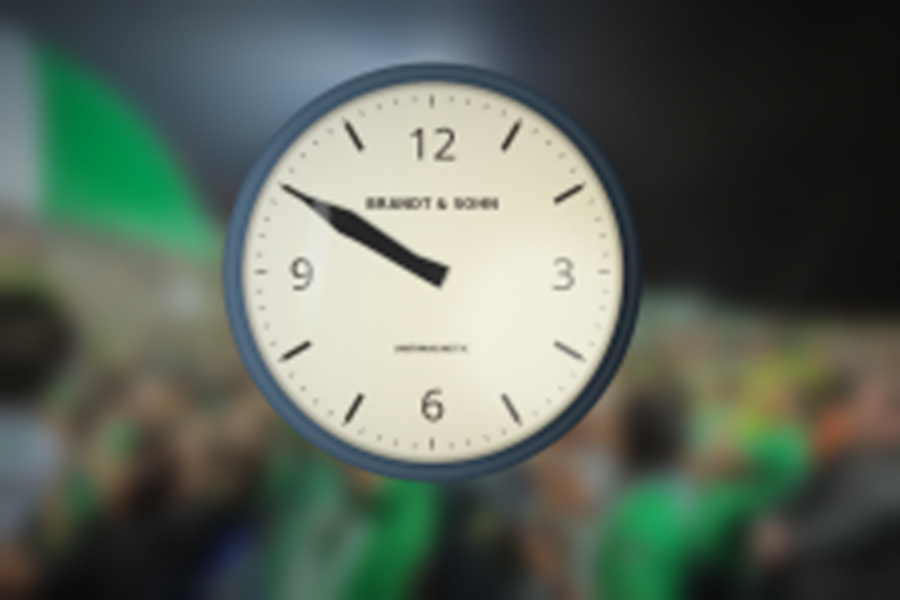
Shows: h=9 m=50
